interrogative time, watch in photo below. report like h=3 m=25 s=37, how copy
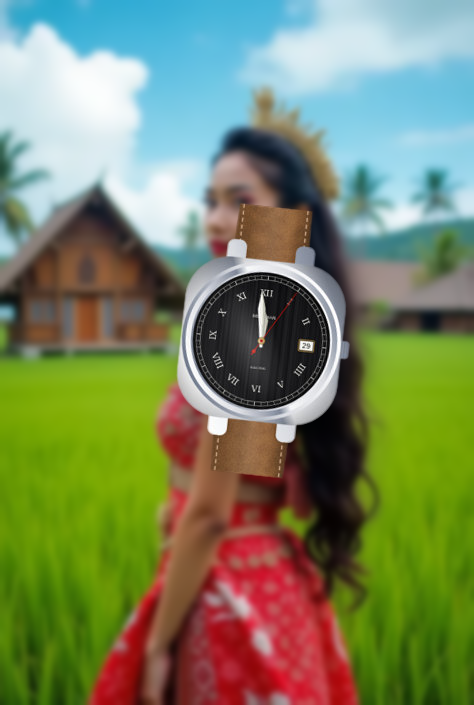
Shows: h=11 m=59 s=5
